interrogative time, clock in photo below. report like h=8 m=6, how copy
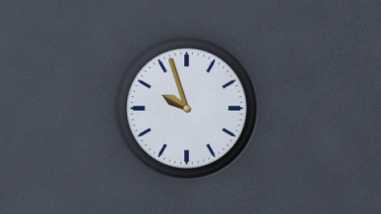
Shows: h=9 m=57
